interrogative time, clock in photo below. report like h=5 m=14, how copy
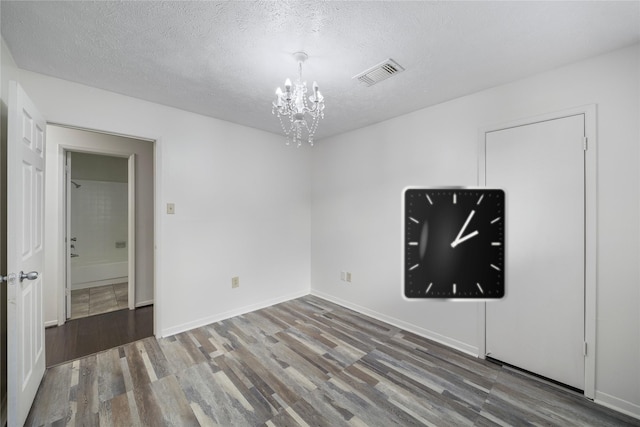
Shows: h=2 m=5
